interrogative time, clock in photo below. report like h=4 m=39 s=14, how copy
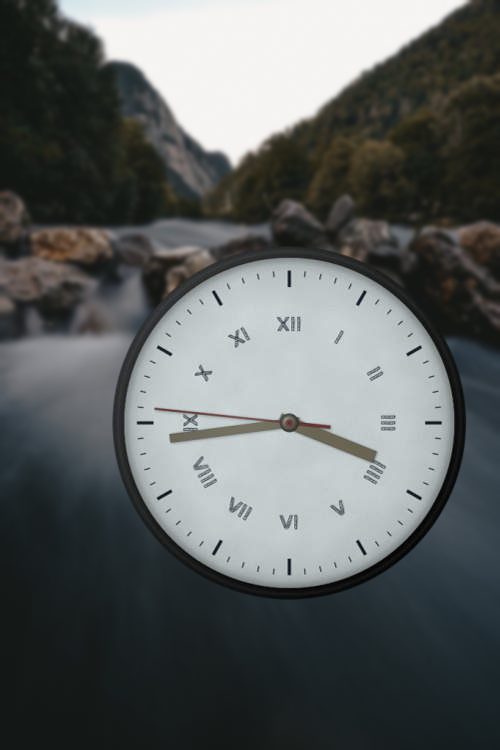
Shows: h=3 m=43 s=46
